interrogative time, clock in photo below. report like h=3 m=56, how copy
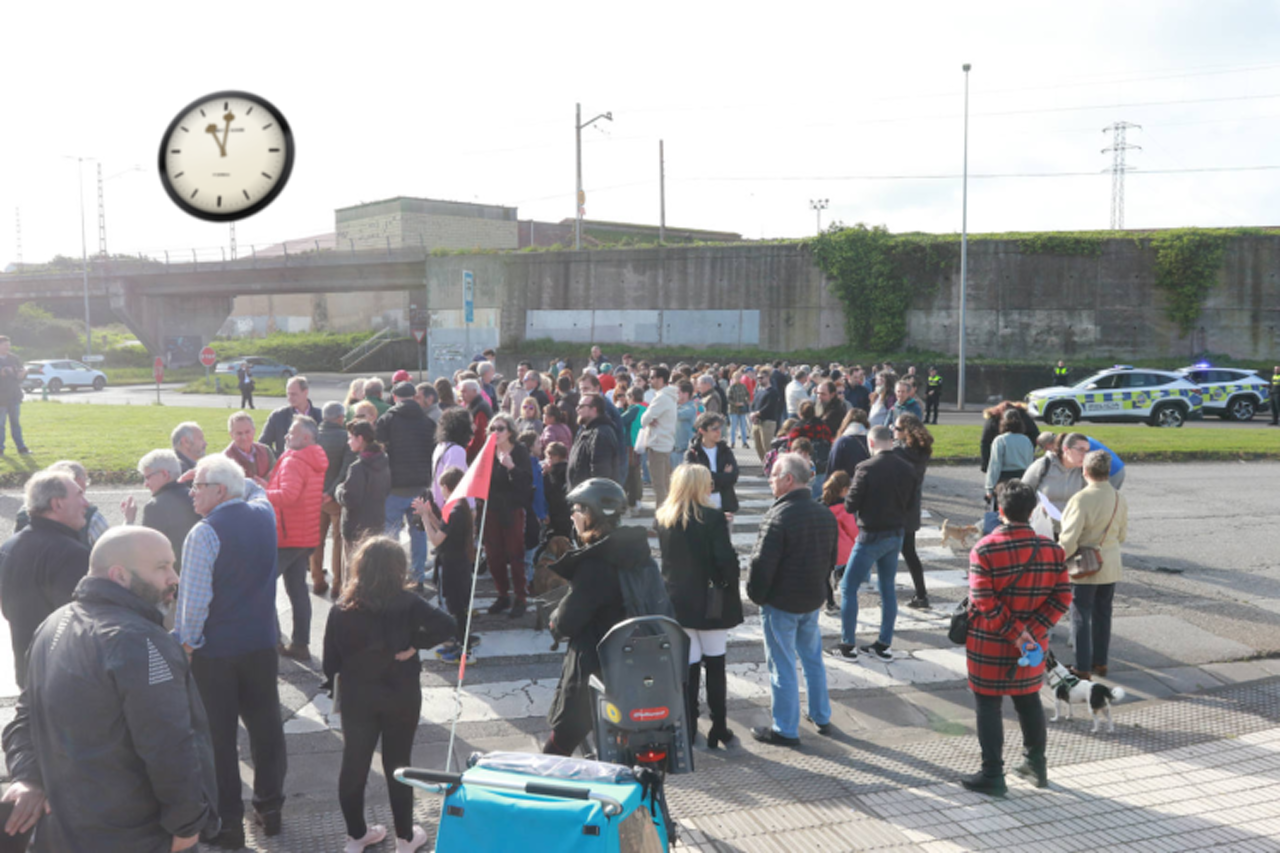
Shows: h=11 m=1
